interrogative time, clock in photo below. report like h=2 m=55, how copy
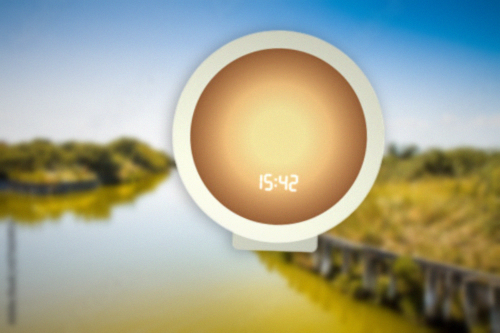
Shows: h=15 m=42
